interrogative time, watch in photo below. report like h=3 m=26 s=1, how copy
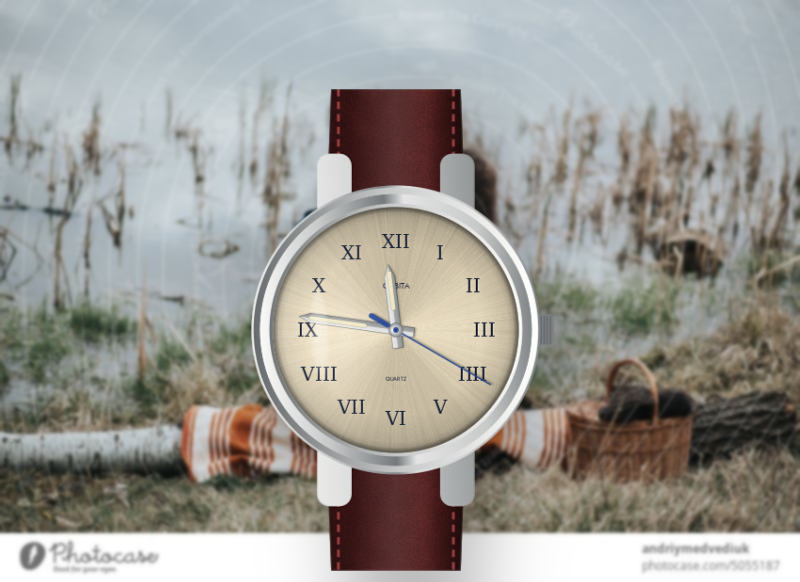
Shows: h=11 m=46 s=20
